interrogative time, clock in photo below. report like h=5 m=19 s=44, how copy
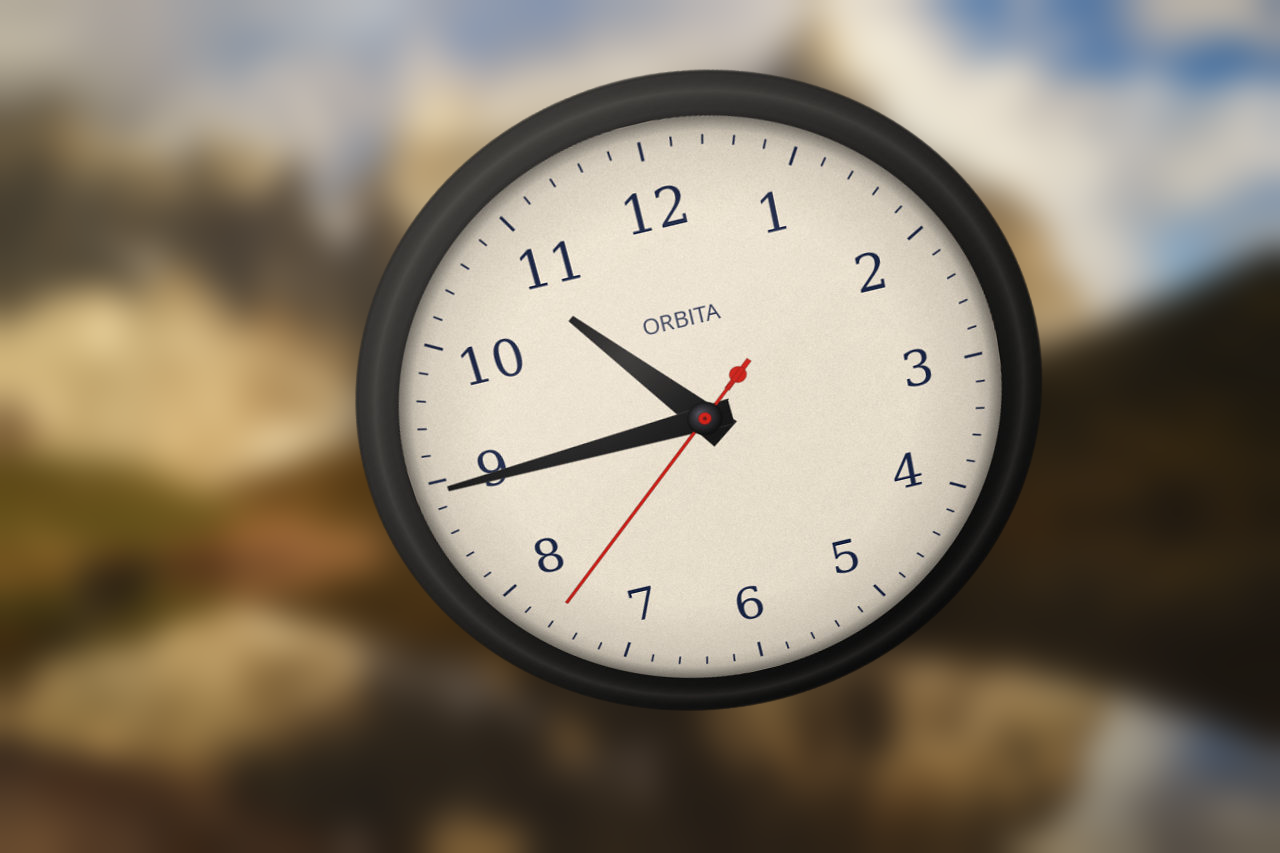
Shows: h=10 m=44 s=38
